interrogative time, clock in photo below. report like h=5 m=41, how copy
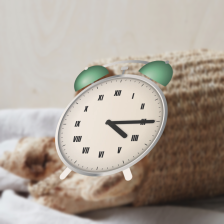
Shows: h=4 m=15
